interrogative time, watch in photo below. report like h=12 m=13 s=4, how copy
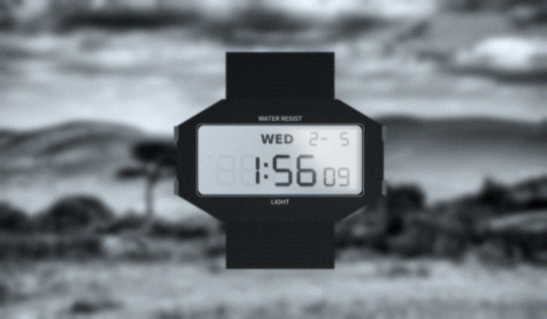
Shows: h=1 m=56 s=9
